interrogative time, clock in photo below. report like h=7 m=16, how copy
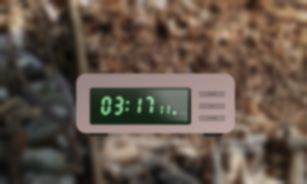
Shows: h=3 m=17
